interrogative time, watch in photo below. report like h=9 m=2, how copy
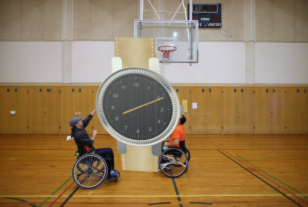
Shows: h=8 m=11
